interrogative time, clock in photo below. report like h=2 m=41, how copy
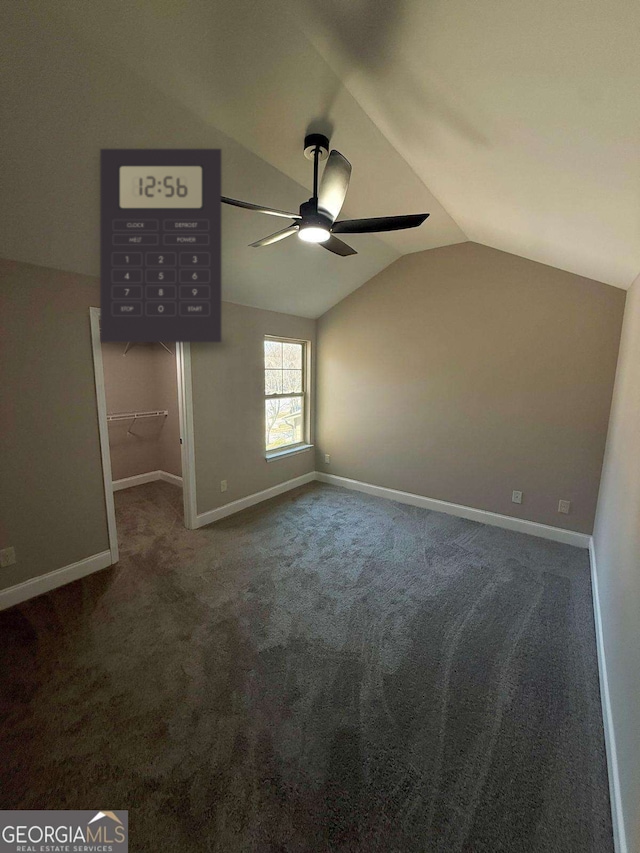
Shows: h=12 m=56
